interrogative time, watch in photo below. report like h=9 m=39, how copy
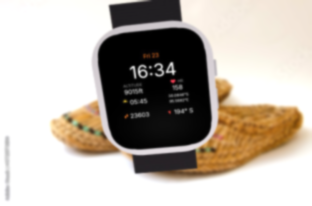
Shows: h=16 m=34
